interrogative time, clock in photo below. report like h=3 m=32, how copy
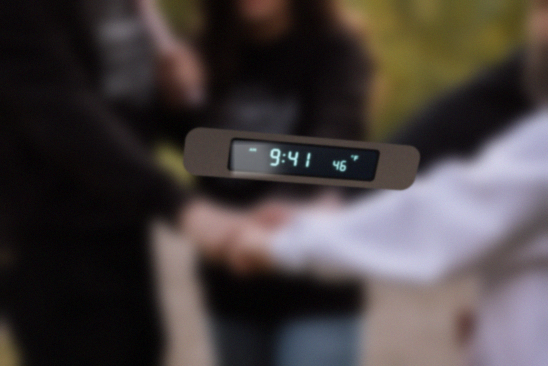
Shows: h=9 m=41
